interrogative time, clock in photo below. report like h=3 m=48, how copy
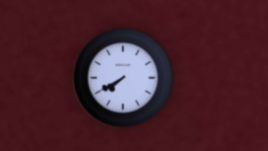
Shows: h=7 m=40
